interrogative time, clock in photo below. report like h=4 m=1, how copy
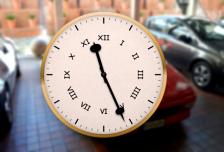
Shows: h=11 m=26
